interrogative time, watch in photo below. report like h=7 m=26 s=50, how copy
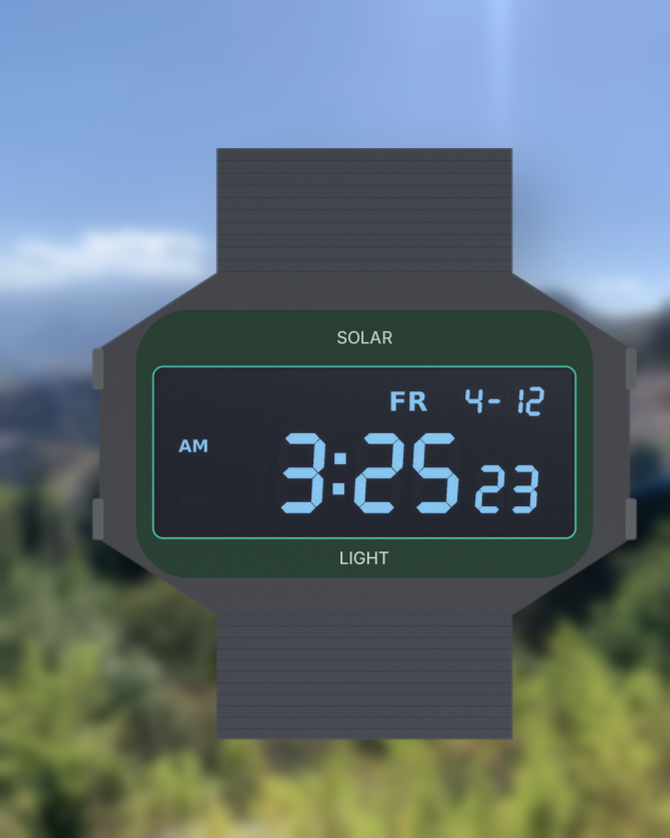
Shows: h=3 m=25 s=23
